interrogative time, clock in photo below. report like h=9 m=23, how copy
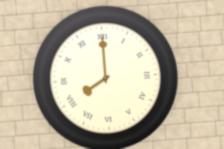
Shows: h=8 m=0
